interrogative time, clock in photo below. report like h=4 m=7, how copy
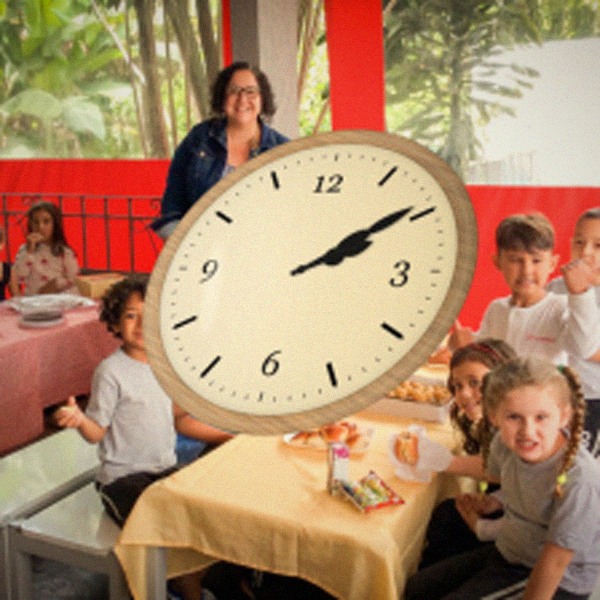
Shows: h=2 m=9
